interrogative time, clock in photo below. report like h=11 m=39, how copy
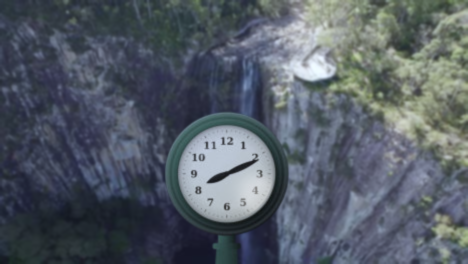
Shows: h=8 m=11
